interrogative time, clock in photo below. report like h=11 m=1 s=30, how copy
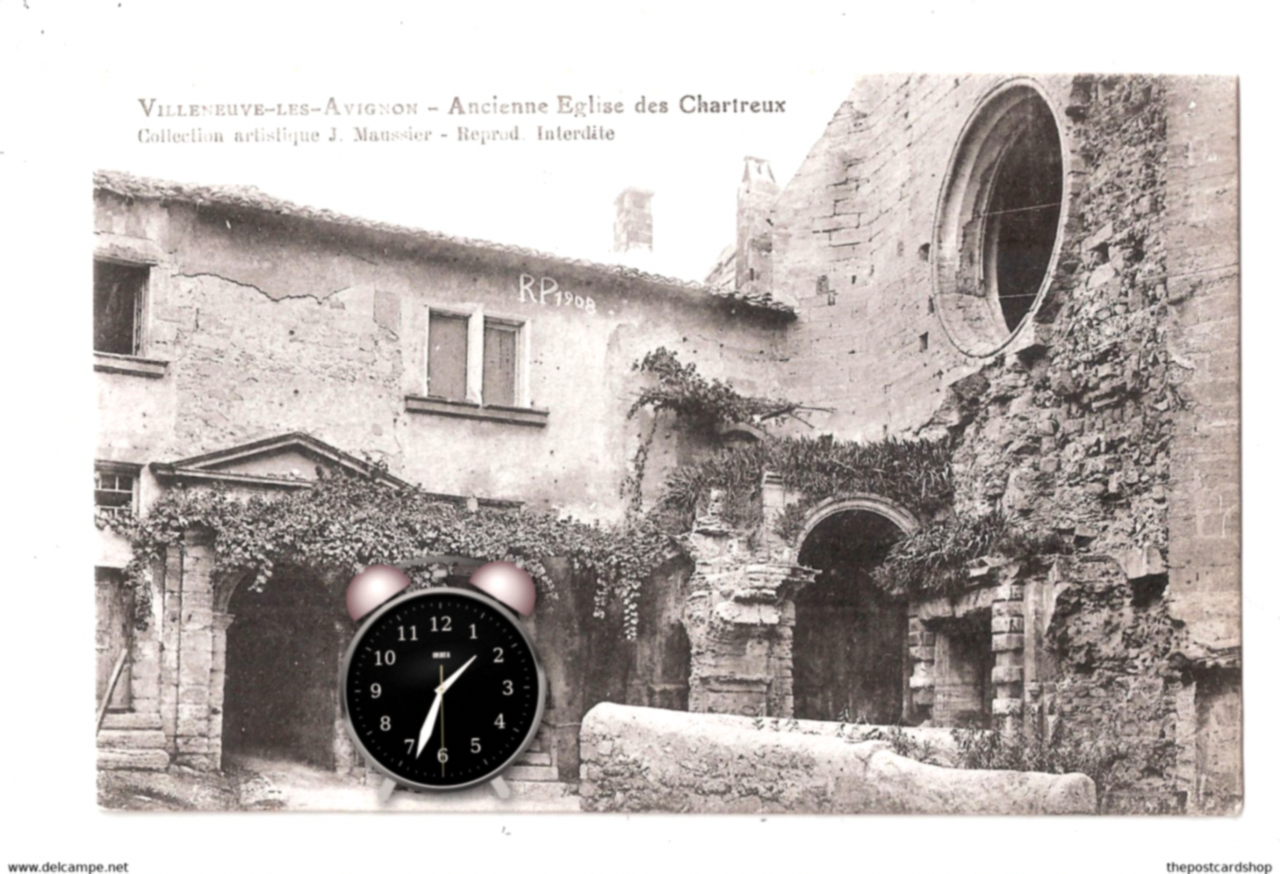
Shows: h=1 m=33 s=30
